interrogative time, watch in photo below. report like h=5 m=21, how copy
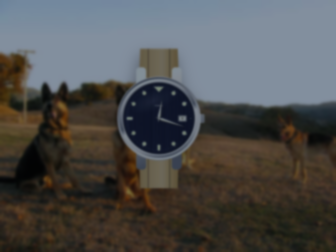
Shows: h=12 m=18
